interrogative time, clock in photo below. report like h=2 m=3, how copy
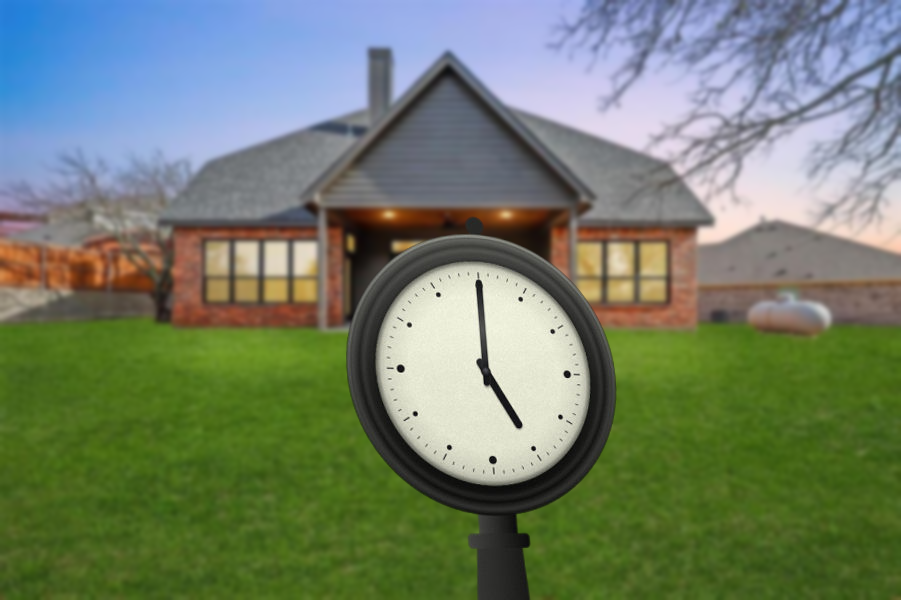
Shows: h=5 m=0
